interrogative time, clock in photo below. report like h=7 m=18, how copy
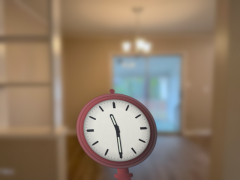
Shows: h=11 m=30
